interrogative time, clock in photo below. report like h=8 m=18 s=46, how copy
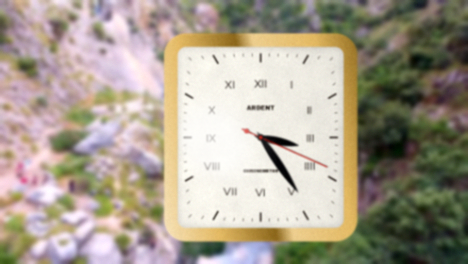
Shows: h=3 m=24 s=19
